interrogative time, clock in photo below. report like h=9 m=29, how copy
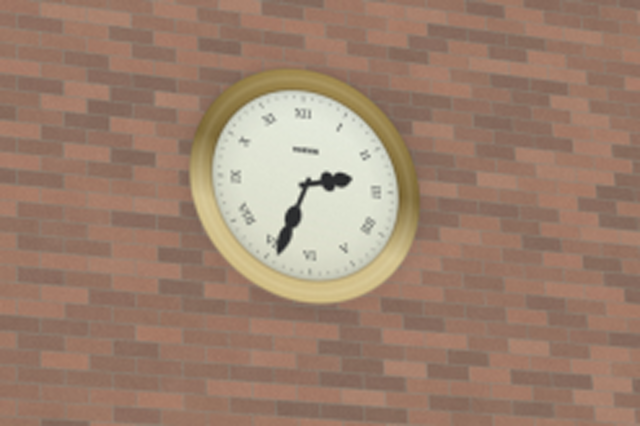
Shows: h=2 m=34
